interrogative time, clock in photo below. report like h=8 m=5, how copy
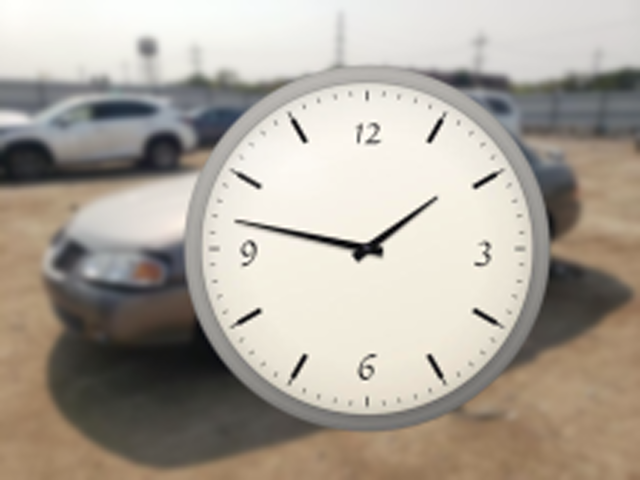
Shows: h=1 m=47
